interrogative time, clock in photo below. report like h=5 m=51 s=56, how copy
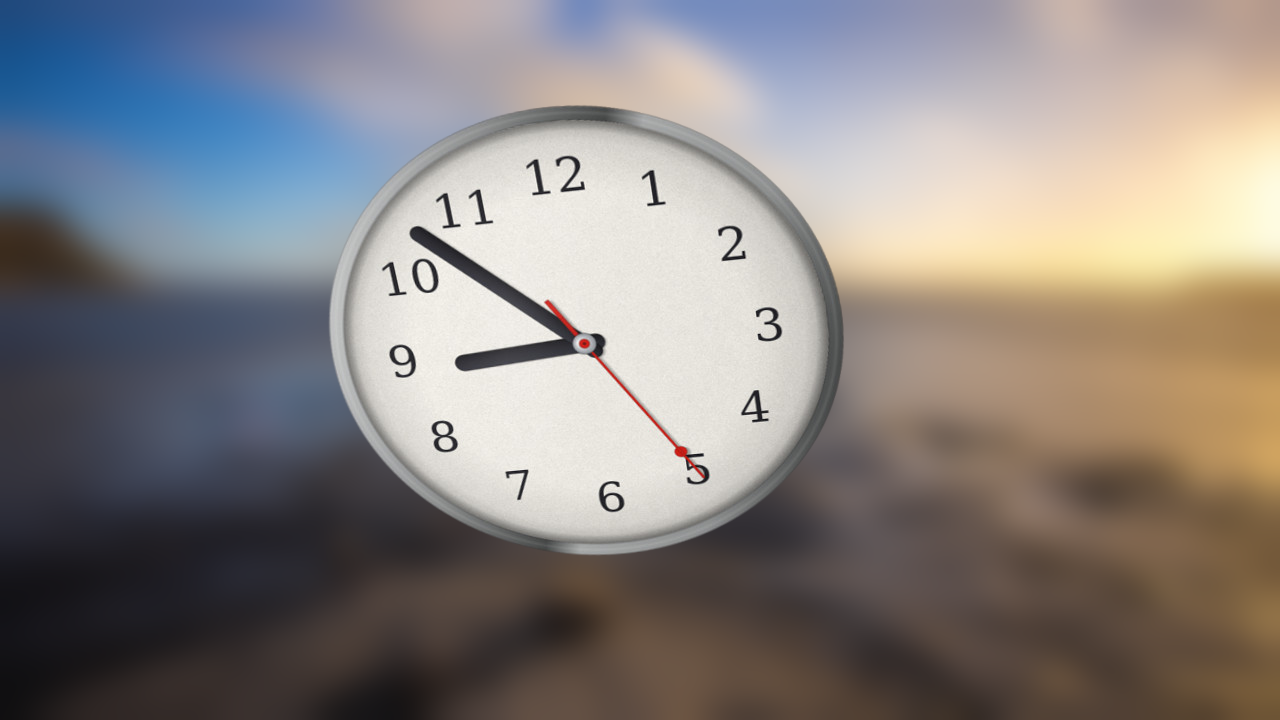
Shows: h=8 m=52 s=25
